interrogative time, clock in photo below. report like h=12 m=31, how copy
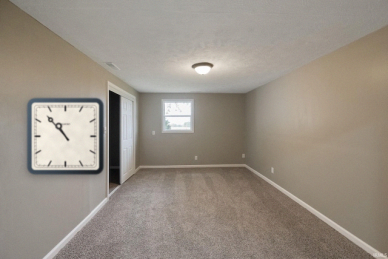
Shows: h=10 m=53
